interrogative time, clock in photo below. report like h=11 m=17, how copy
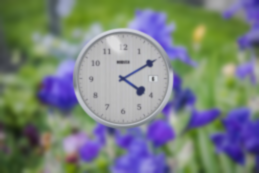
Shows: h=4 m=10
